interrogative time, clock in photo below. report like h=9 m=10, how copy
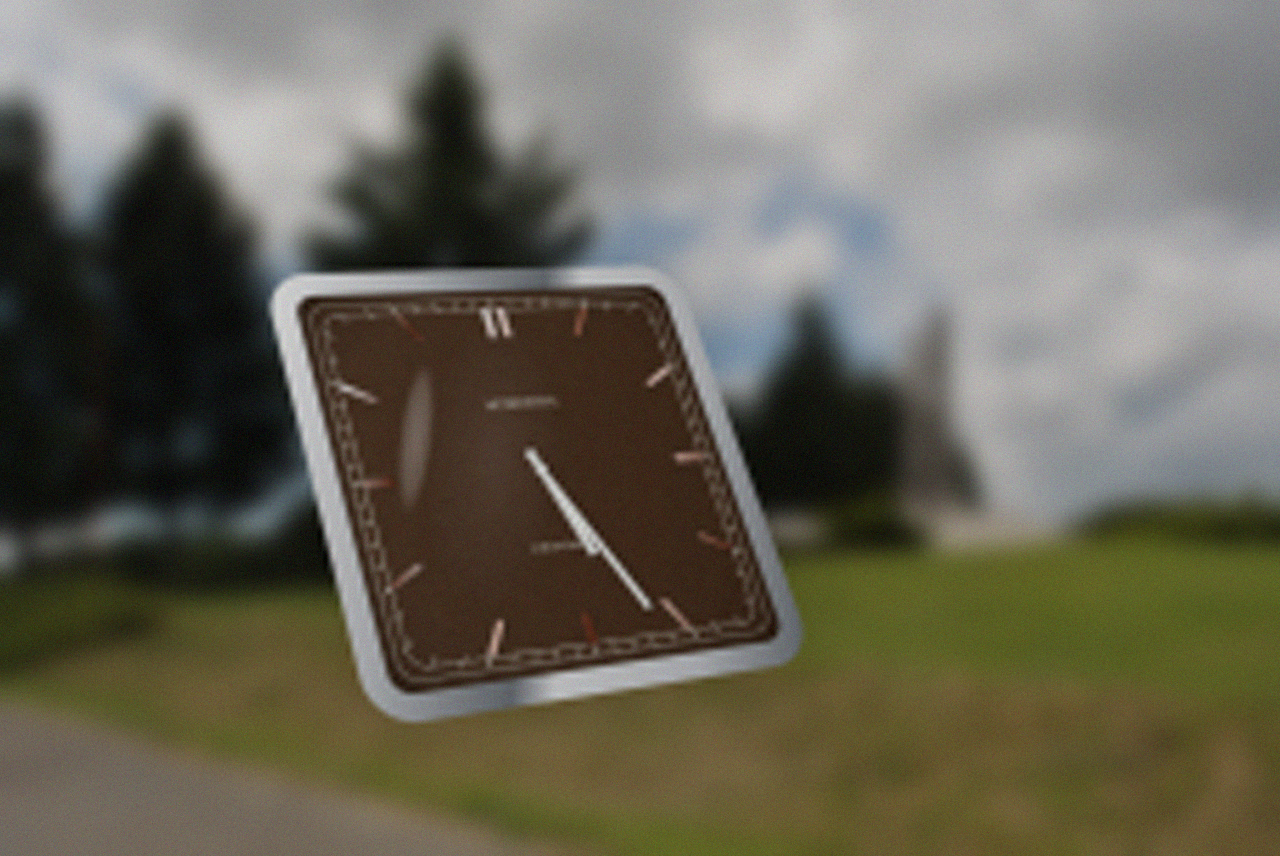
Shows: h=5 m=26
